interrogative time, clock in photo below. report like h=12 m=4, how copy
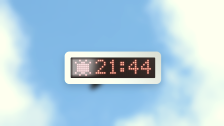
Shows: h=21 m=44
